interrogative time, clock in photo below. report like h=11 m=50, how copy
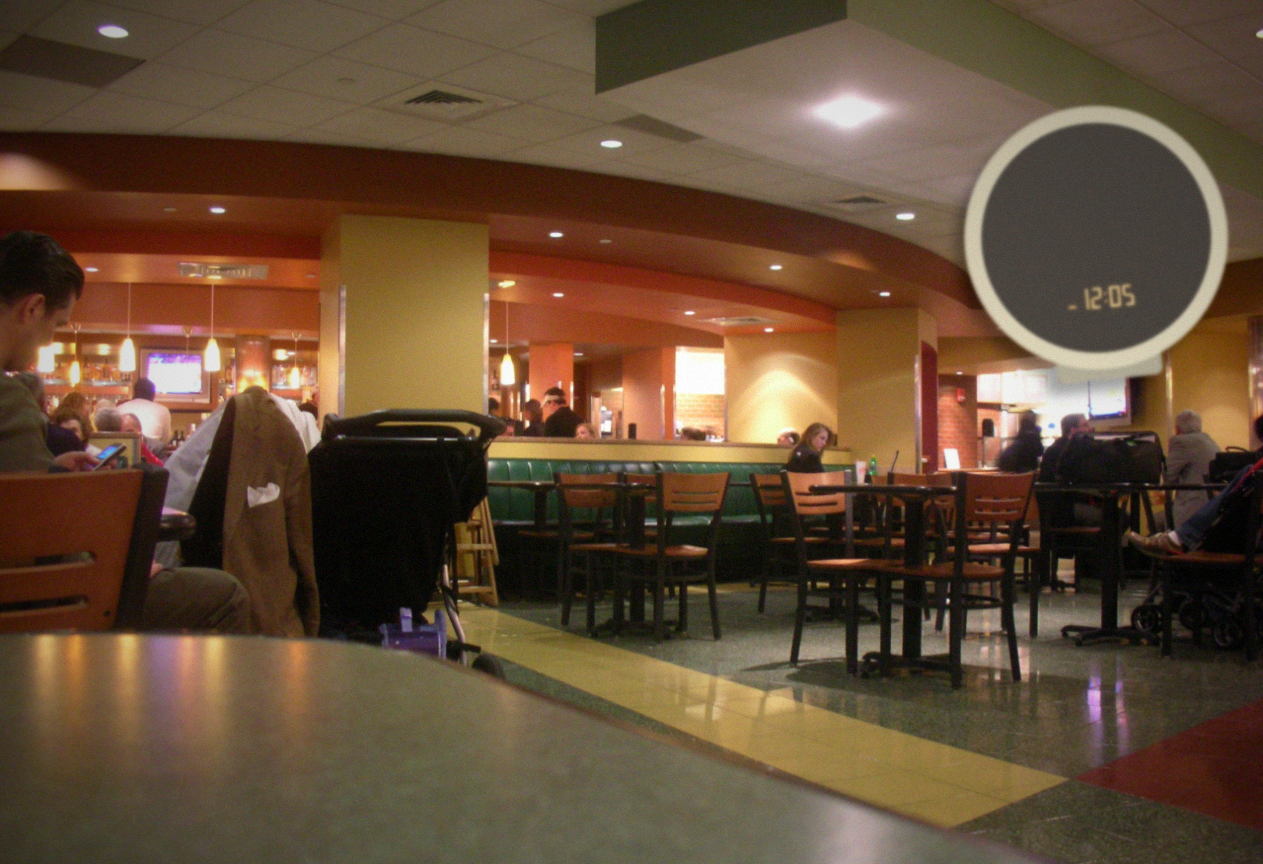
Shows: h=12 m=5
